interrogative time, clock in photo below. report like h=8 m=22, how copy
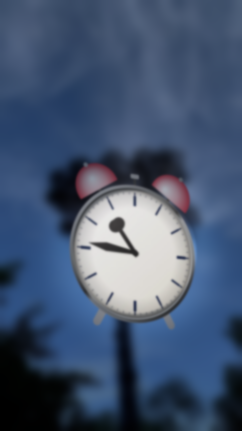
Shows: h=10 m=46
